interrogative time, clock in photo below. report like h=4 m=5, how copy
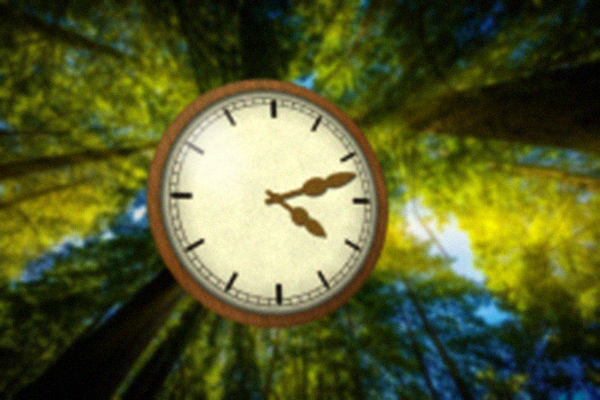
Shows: h=4 m=12
